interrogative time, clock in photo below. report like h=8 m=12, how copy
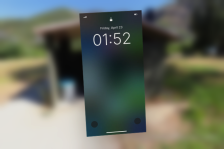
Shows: h=1 m=52
